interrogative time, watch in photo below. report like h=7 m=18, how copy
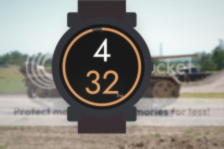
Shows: h=4 m=32
